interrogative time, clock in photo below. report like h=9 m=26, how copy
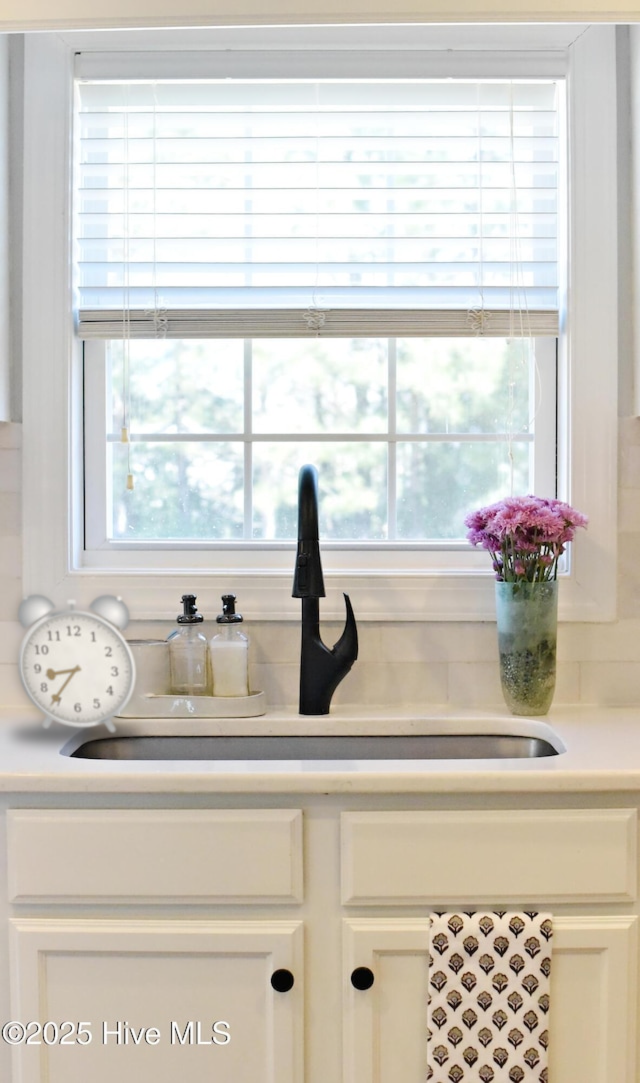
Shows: h=8 m=36
